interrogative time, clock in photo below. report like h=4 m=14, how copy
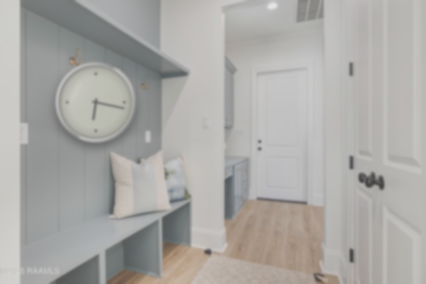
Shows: h=6 m=17
